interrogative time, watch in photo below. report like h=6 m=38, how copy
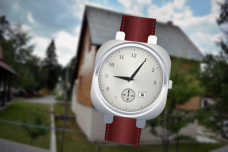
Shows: h=9 m=5
